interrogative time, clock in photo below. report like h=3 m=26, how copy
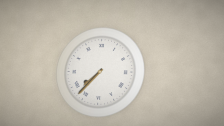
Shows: h=7 m=37
